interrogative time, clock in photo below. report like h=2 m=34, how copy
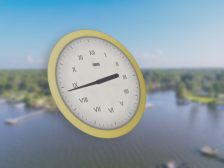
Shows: h=2 m=44
